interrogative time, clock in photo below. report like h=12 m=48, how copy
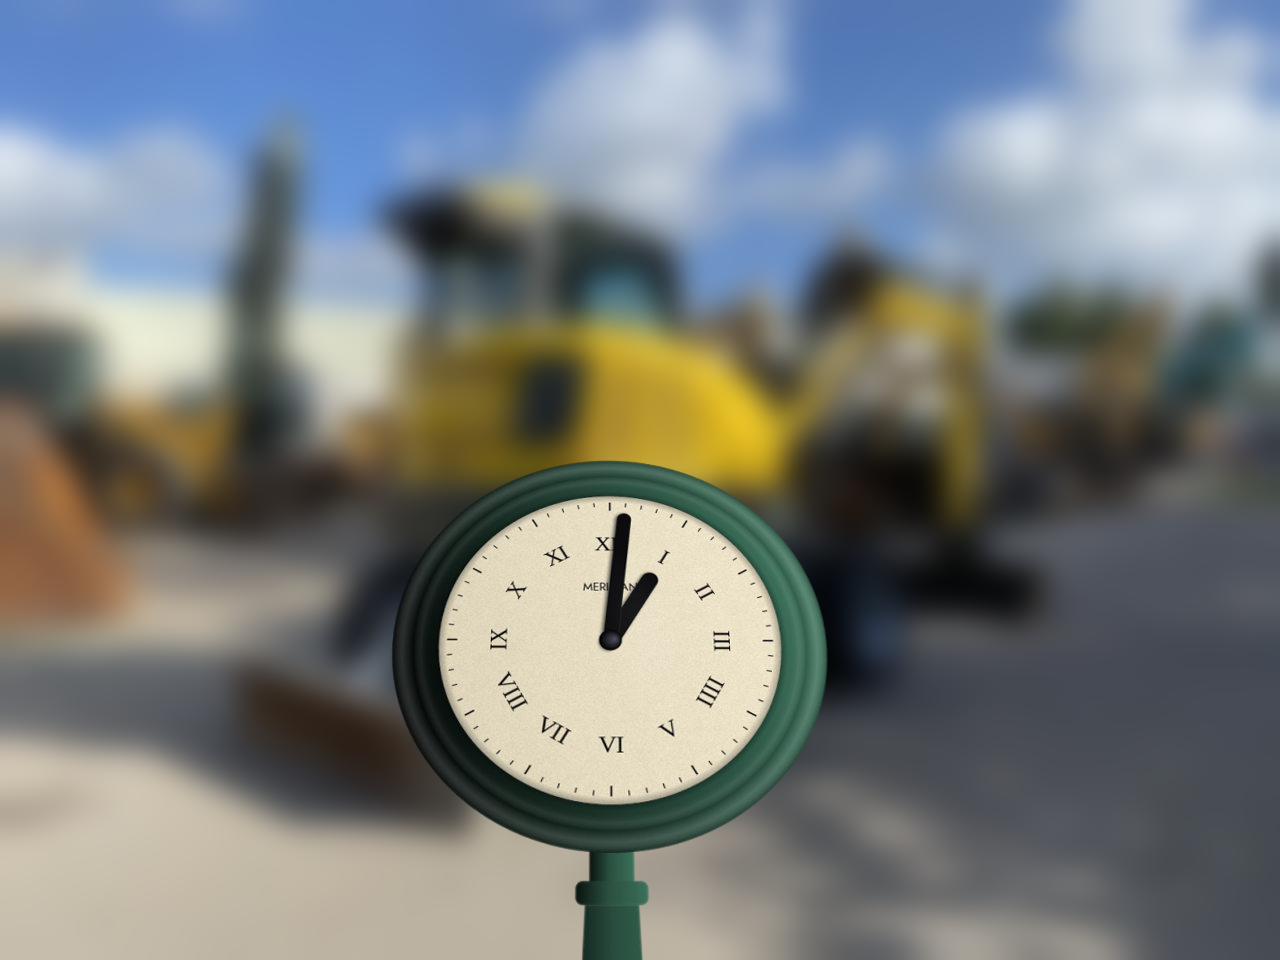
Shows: h=1 m=1
